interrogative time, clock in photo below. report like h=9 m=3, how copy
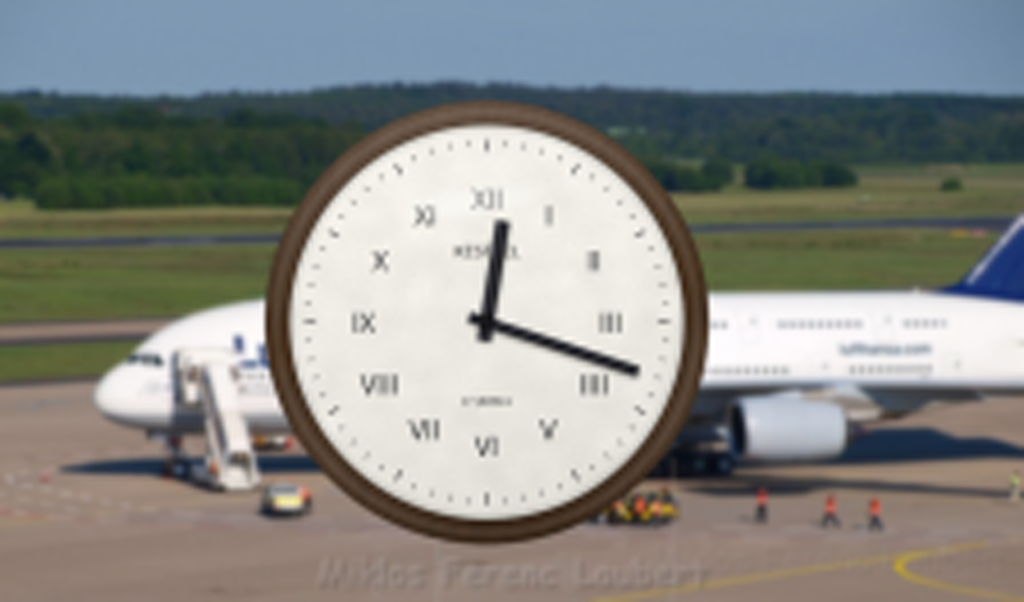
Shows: h=12 m=18
